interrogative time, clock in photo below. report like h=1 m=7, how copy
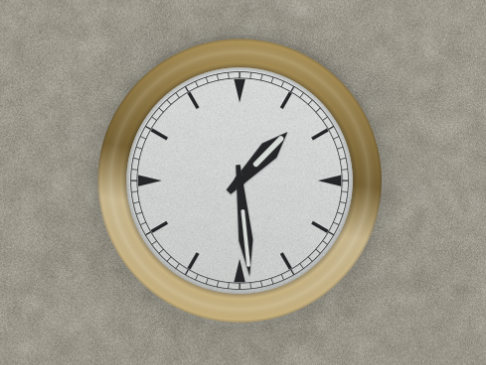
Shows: h=1 m=29
